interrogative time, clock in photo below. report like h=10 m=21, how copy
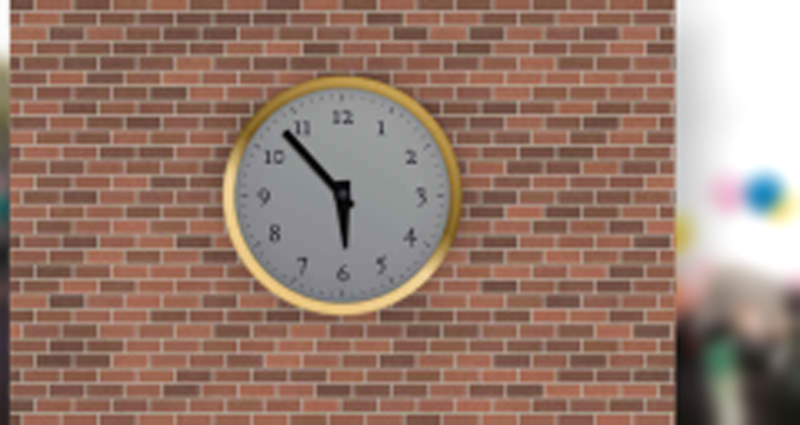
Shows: h=5 m=53
